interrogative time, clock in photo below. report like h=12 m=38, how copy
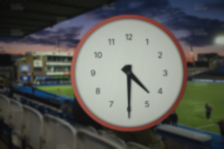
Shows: h=4 m=30
